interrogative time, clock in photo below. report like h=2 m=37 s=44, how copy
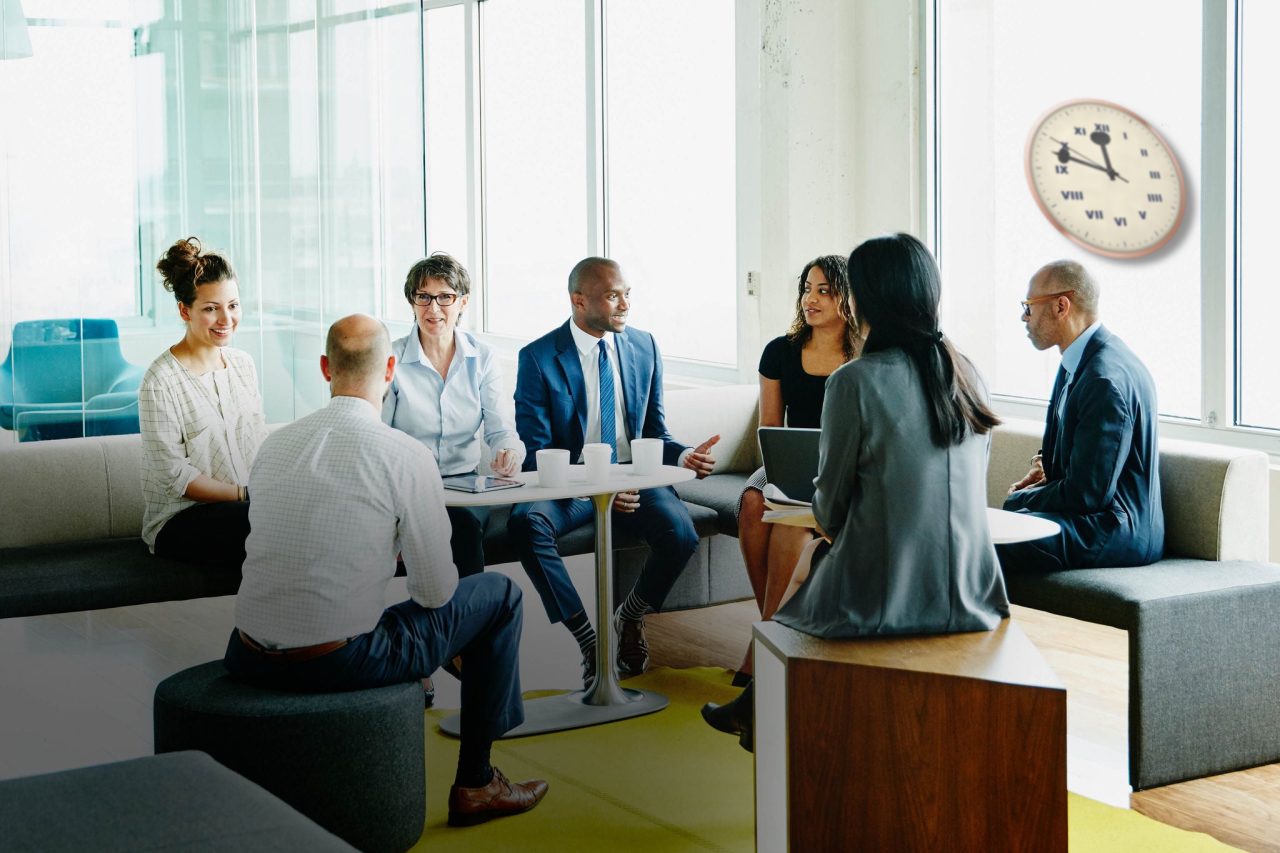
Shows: h=11 m=47 s=50
